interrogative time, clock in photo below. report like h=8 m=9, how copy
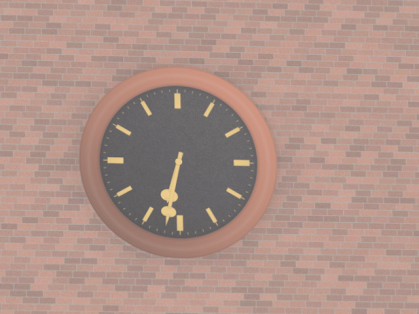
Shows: h=6 m=32
